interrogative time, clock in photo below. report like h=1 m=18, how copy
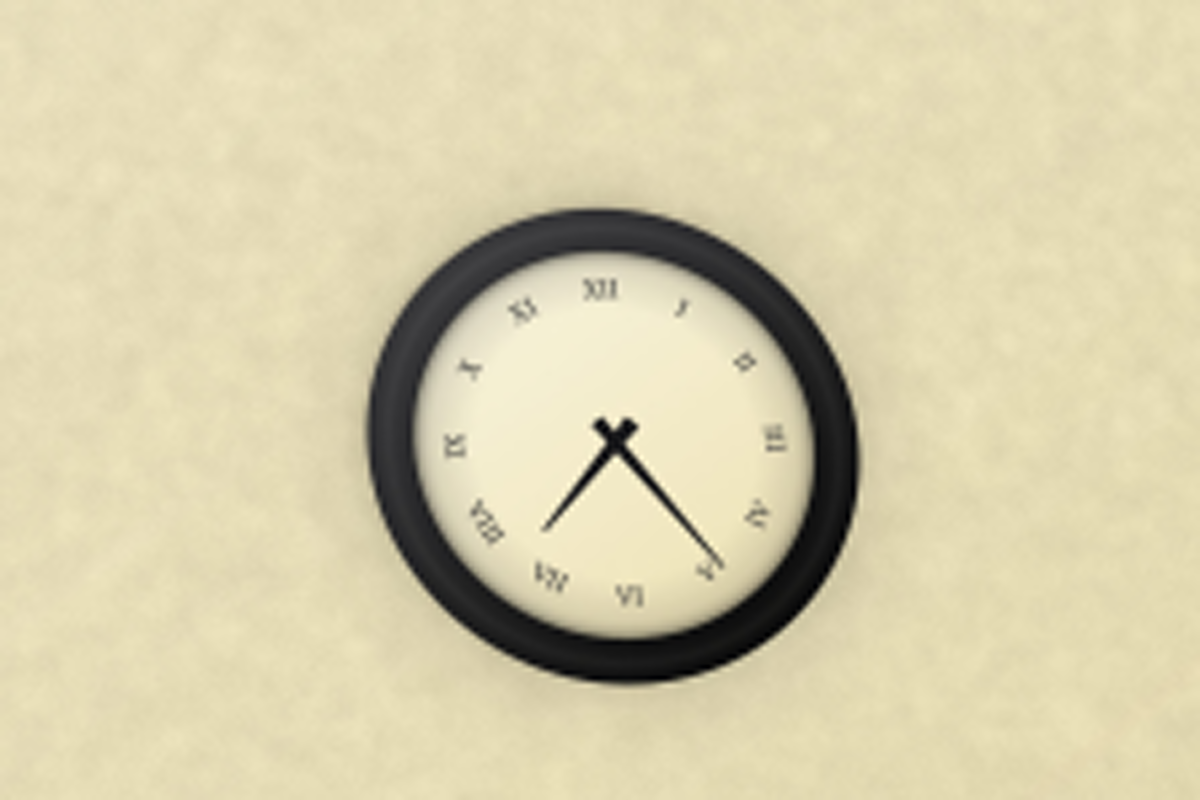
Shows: h=7 m=24
